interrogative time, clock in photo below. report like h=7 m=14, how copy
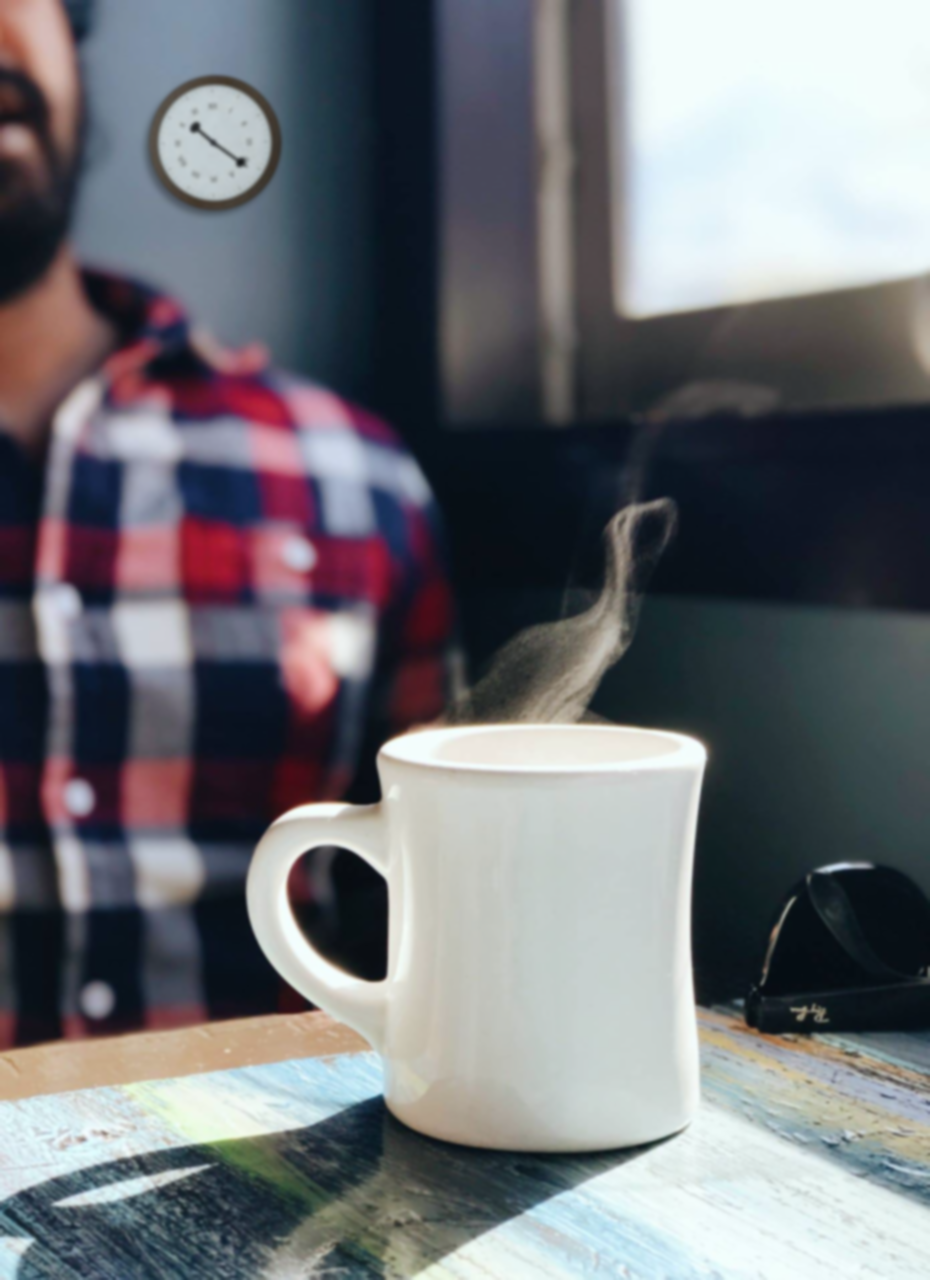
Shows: h=10 m=21
